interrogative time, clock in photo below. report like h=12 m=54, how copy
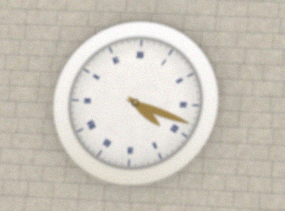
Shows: h=4 m=18
